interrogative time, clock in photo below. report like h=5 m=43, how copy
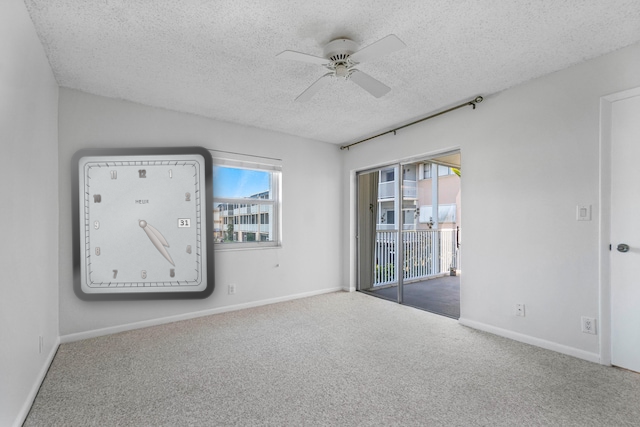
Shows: h=4 m=24
